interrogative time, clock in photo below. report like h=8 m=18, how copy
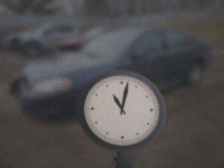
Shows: h=11 m=2
